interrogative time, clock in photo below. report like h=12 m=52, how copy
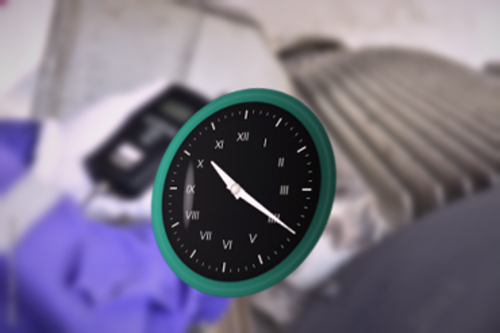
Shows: h=10 m=20
